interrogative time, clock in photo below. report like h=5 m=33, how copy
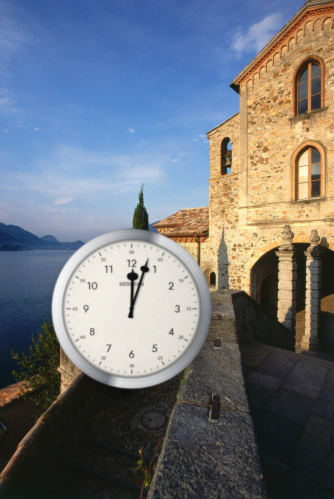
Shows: h=12 m=3
